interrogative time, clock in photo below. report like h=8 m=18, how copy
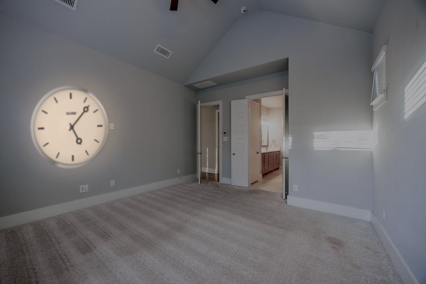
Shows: h=5 m=7
